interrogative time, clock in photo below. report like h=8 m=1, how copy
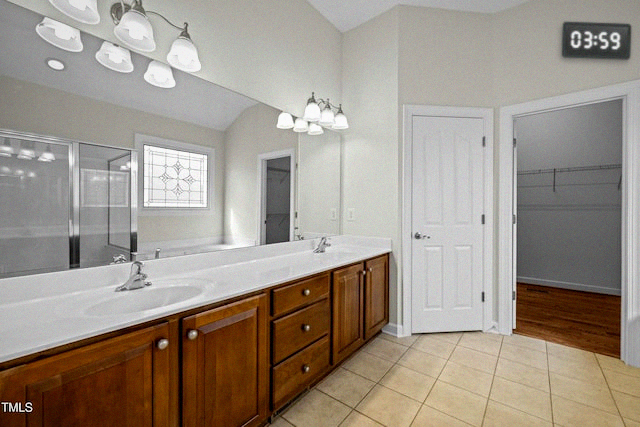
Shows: h=3 m=59
